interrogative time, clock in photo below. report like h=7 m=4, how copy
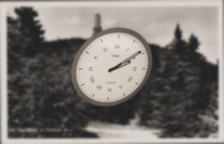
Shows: h=2 m=9
